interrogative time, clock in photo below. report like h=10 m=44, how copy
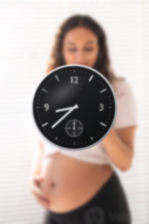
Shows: h=8 m=38
